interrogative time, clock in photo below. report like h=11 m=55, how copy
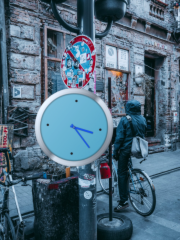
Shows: h=3 m=23
